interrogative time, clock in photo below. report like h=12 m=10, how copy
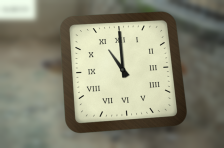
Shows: h=11 m=0
